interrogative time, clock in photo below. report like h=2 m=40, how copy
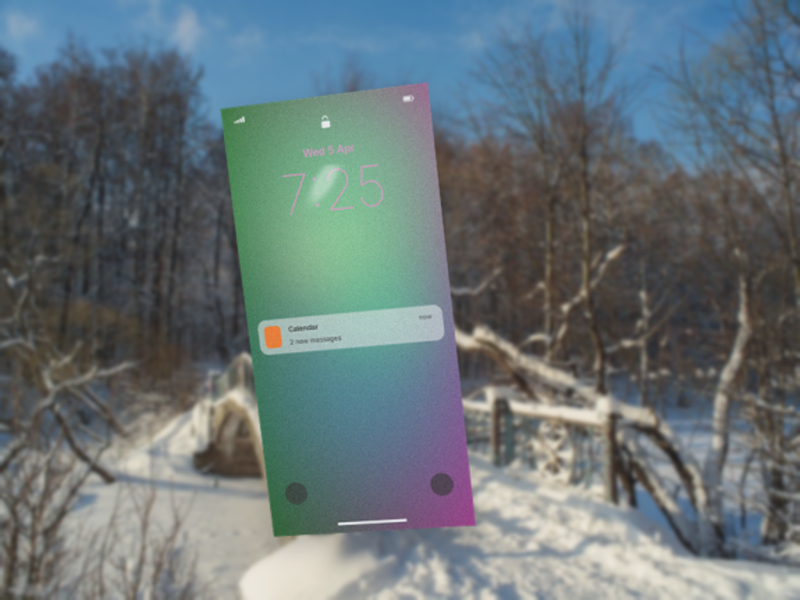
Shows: h=7 m=25
